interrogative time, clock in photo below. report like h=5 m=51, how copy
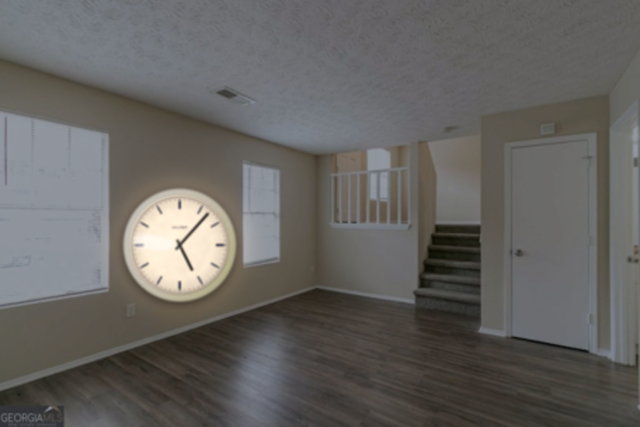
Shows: h=5 m=7
